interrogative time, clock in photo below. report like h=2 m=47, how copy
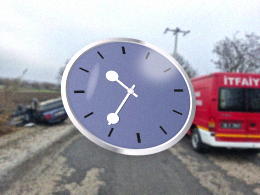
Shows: h=10 m=36
